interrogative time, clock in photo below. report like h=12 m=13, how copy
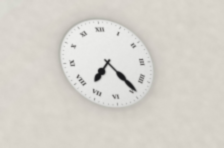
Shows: h=7 m=24
